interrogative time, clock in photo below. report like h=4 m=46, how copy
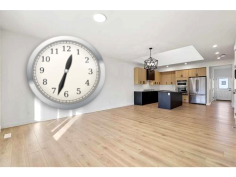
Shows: h=12 m=33
